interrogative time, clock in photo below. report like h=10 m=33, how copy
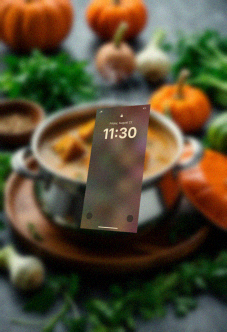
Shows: h=11 m=30
